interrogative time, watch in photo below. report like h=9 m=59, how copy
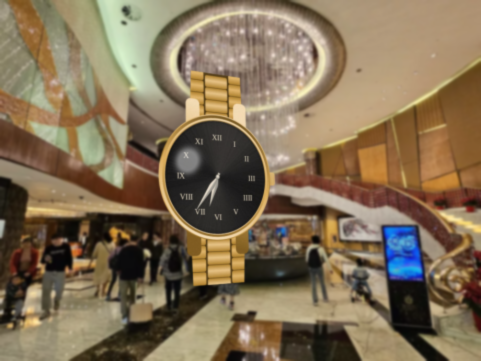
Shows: h=6 m=36
